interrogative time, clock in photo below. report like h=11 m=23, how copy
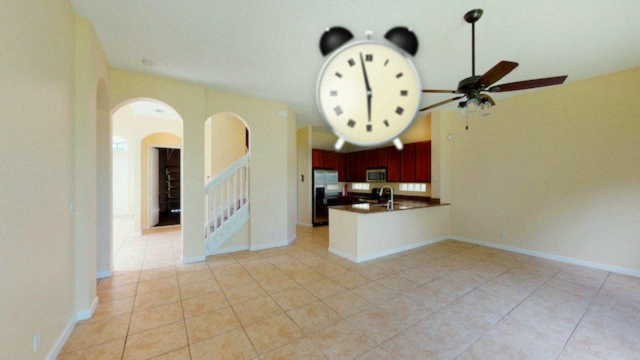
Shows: h=5 m=58
